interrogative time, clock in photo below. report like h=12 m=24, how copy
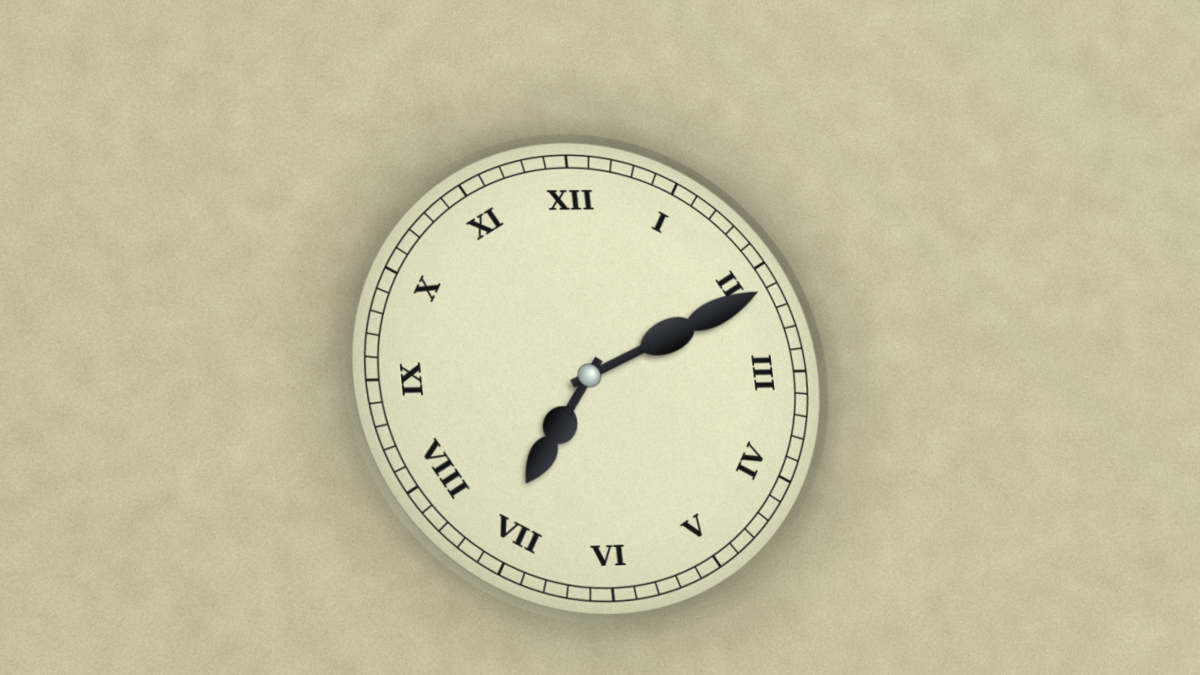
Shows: h=7 m=11
